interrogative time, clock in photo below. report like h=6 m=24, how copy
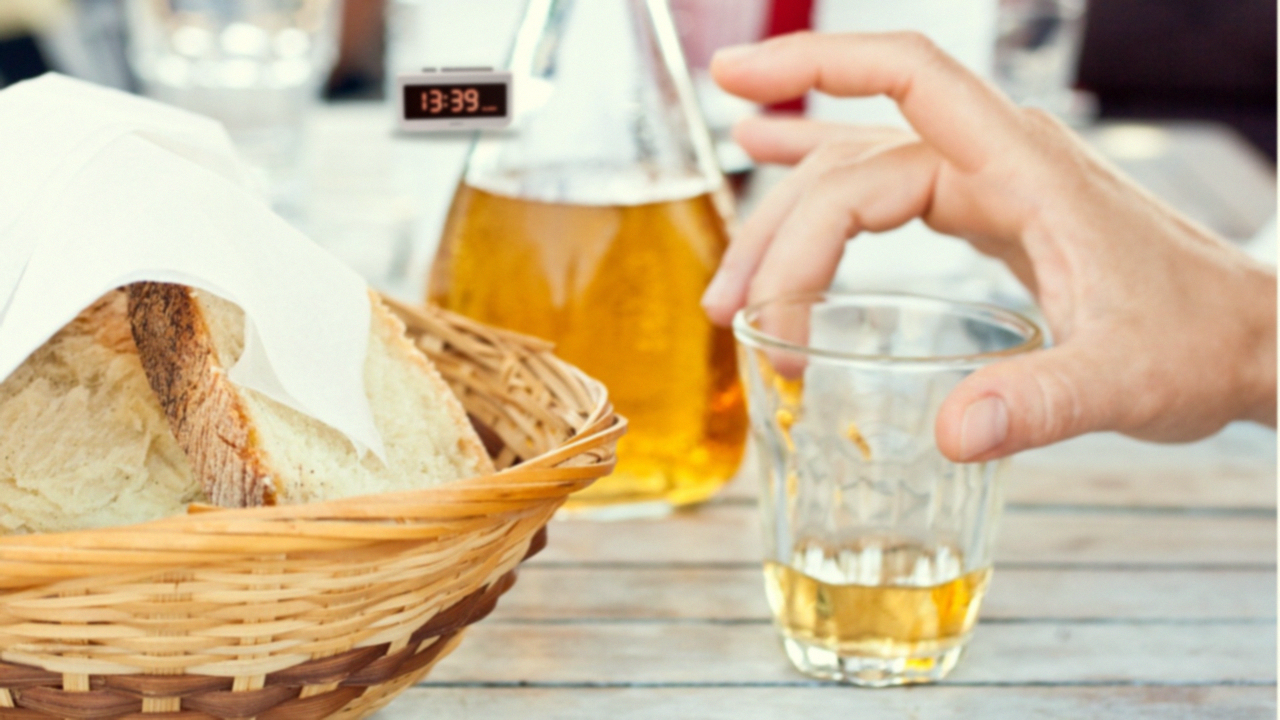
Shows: h=13 m=39
